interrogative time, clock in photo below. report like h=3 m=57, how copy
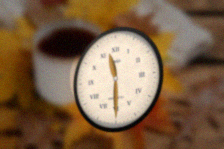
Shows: h=11 m=30
